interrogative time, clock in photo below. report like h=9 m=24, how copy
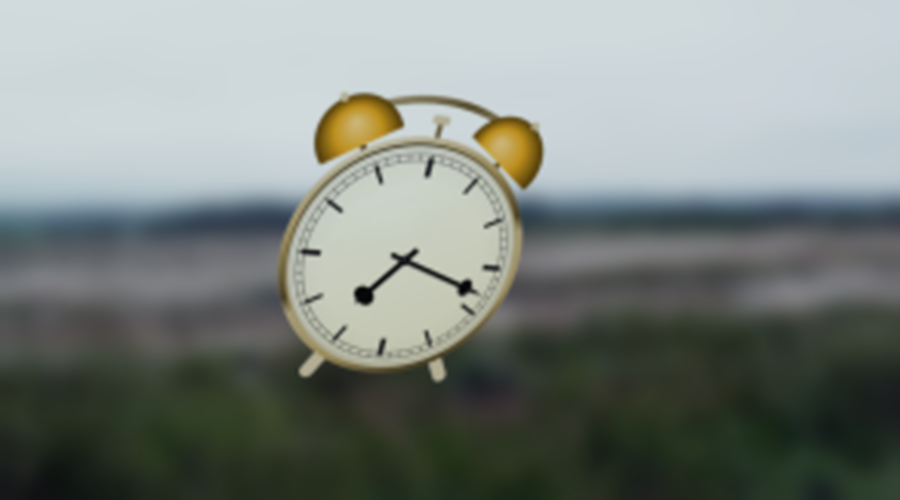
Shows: h=7 m=18
